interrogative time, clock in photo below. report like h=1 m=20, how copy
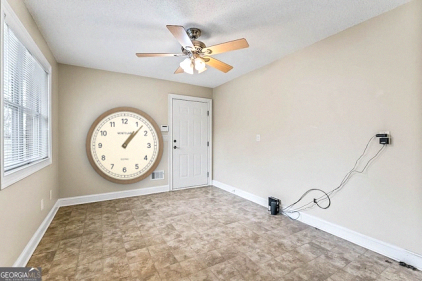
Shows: h=1 m=7
